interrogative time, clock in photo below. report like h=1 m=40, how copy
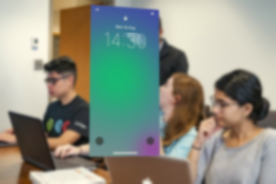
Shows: h=14 m=30
